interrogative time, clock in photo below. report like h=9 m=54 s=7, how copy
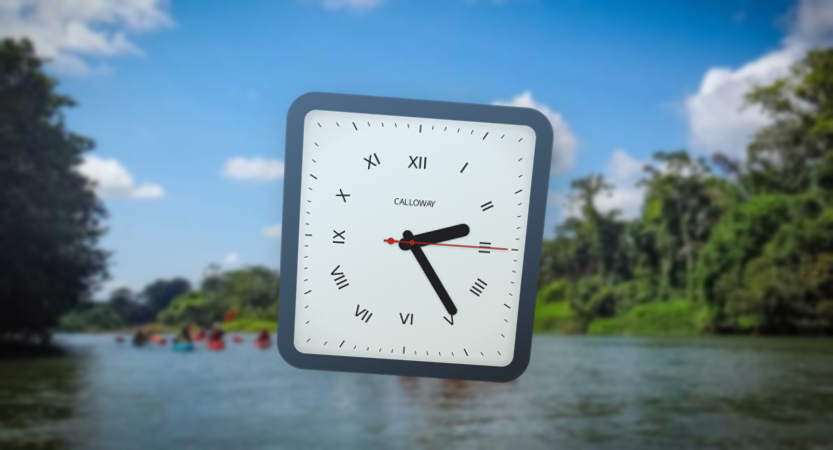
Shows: h=2 m=24 s=15
